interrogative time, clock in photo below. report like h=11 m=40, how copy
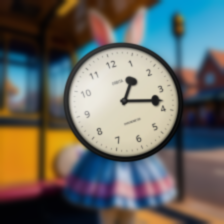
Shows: h=1 m=18
